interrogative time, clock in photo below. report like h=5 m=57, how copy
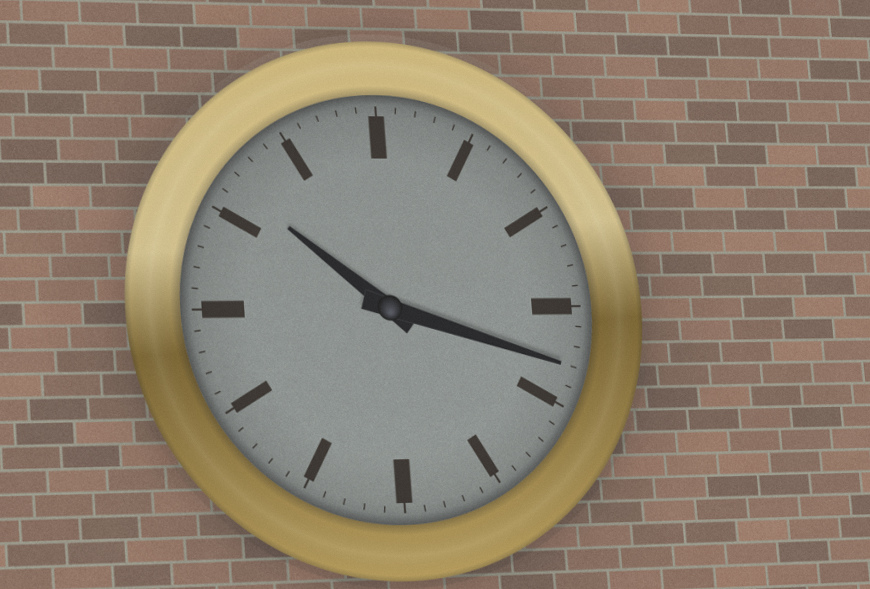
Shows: h=10 m=18
